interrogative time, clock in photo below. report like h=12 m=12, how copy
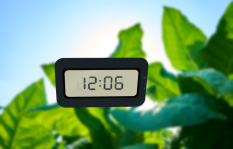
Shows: h=12 m=6
